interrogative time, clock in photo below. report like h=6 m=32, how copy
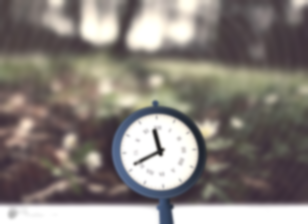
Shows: h=11 m=41
